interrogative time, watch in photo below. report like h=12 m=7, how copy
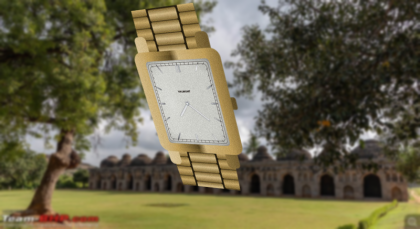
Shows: h=7 m=22
